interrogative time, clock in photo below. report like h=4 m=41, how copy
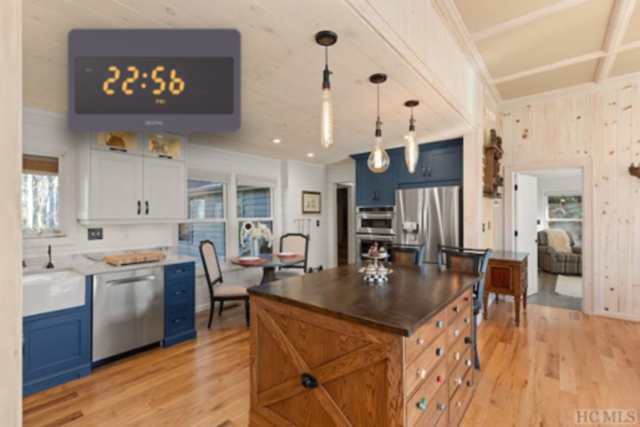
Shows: h=22 m=56
